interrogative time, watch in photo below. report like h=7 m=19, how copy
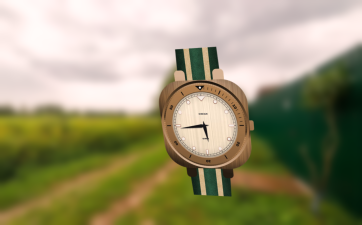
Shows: h=5 m=44
